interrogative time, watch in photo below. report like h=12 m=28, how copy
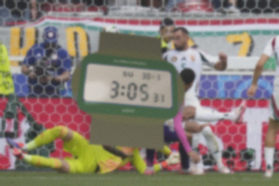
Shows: h=3 m=5
